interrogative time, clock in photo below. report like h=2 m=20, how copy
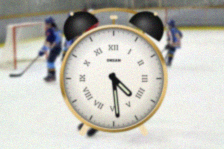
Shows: h=4 m=29
